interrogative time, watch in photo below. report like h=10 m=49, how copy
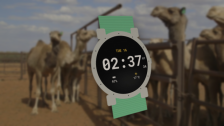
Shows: h=2 m=37
